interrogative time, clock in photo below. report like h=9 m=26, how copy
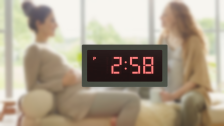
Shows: h=2 m=58
